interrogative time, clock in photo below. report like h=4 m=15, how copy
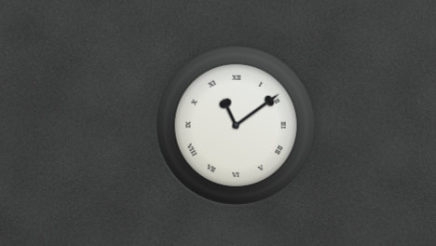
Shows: h=11 m=9
